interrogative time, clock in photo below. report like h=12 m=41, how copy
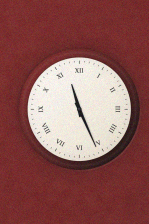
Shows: h=11 m=26
